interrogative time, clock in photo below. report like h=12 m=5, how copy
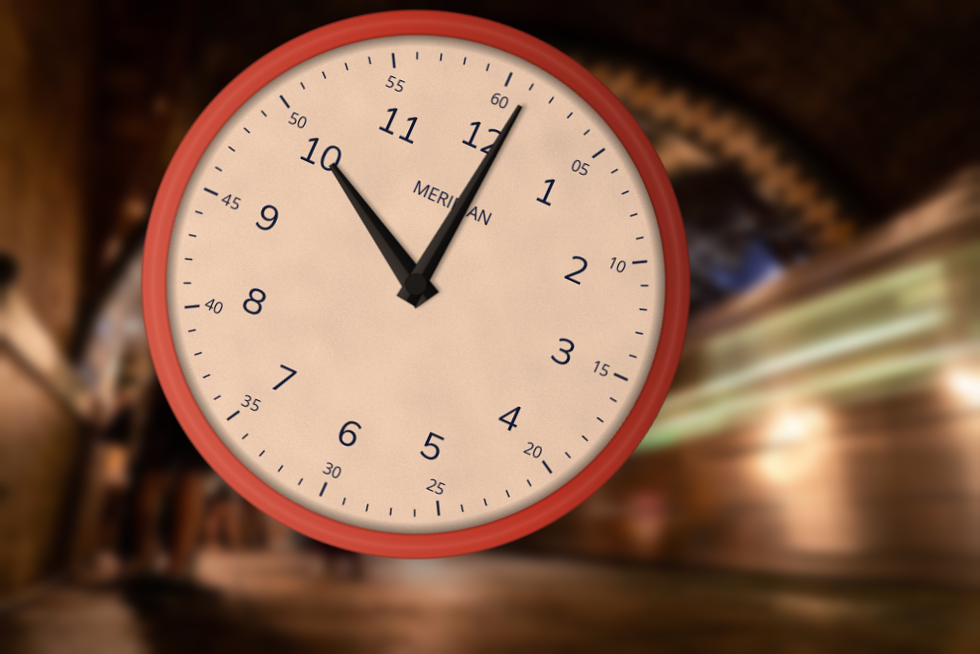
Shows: h=10 m=1
